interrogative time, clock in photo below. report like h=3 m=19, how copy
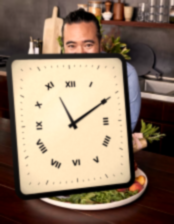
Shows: h=11 m=10
